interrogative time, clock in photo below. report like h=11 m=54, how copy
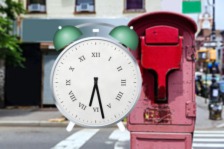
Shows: h=6 m=28
